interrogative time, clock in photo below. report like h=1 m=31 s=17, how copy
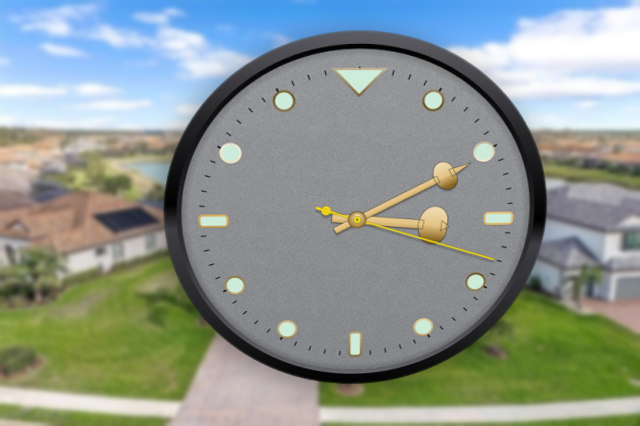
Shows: h=3 m=10 s=18
